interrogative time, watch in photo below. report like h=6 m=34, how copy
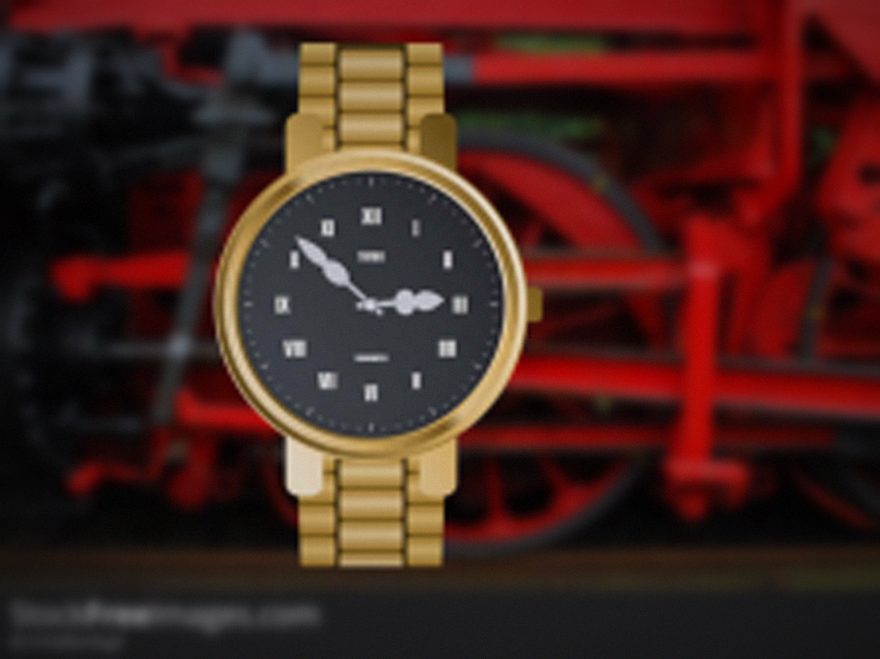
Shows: h=2 m=52
